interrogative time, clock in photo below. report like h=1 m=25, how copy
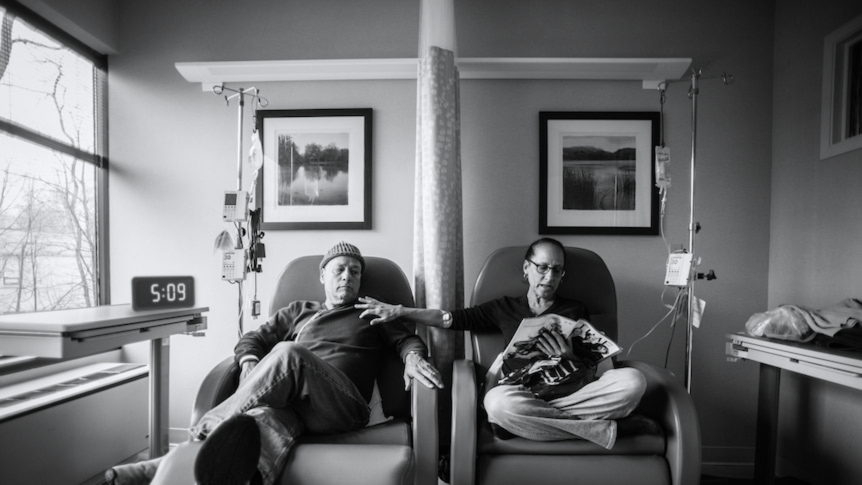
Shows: h=5 m=9
